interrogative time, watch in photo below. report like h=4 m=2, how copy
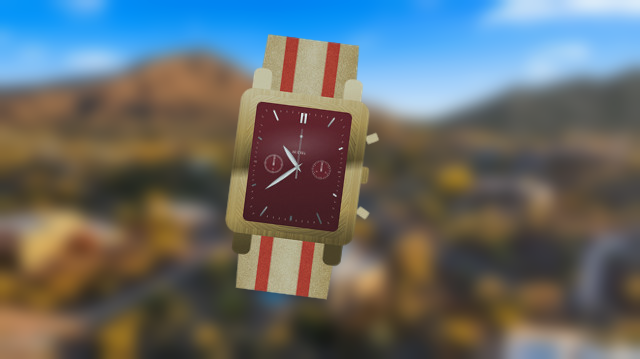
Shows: h=10 m=38
